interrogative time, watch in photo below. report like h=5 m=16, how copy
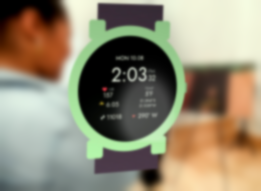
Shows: h=2 m=3
